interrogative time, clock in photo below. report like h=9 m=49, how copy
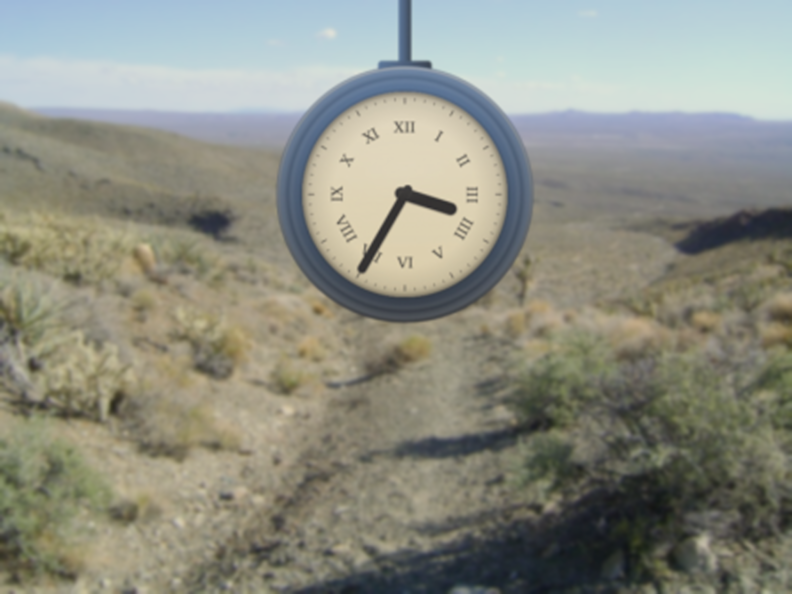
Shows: h=3 m=35
